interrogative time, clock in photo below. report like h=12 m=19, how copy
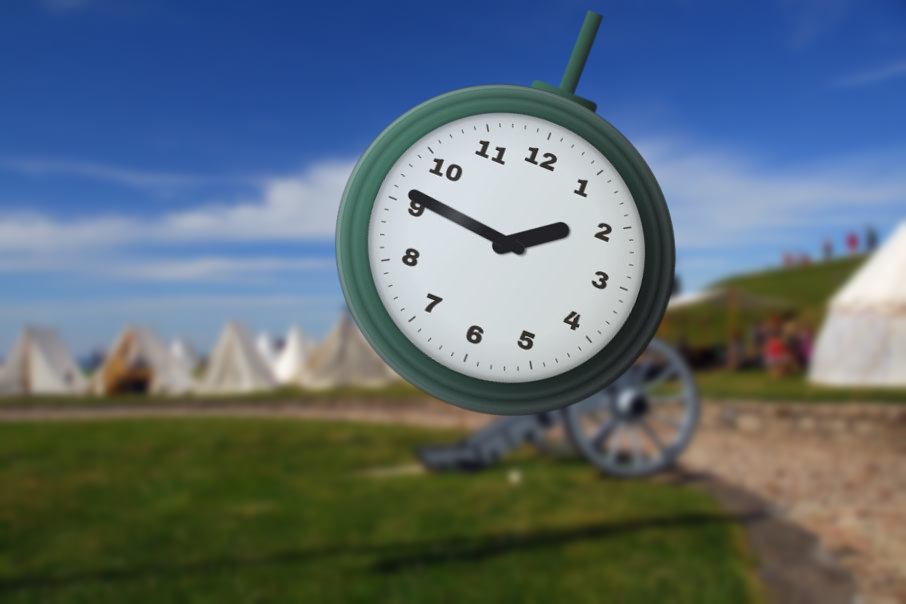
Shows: h=1 m=46
